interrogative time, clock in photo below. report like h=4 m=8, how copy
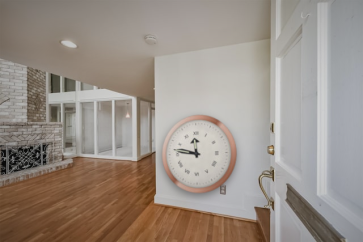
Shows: h=11 m=47
